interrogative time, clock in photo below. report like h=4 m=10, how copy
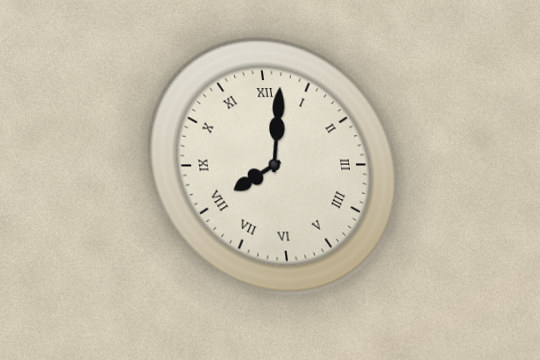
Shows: h=8 m=2
